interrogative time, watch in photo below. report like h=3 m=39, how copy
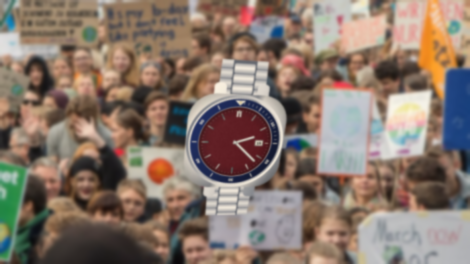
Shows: h=2 m=22
